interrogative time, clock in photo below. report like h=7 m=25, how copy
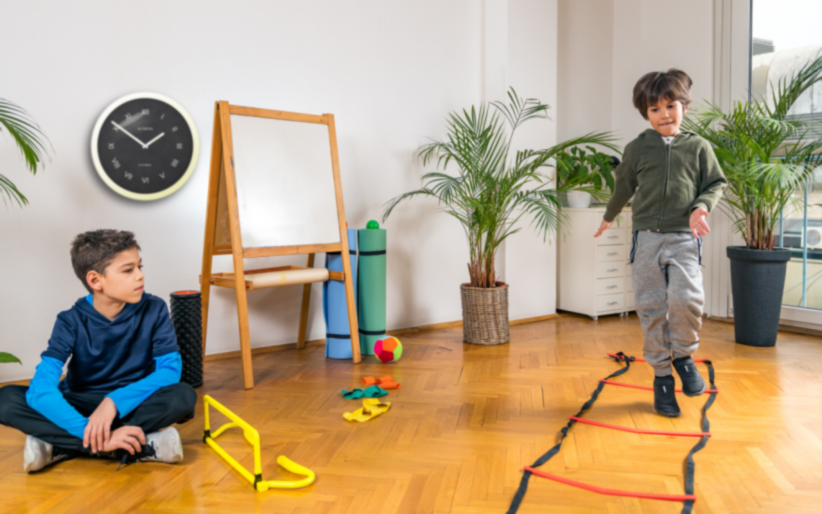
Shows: h=1 m=51
